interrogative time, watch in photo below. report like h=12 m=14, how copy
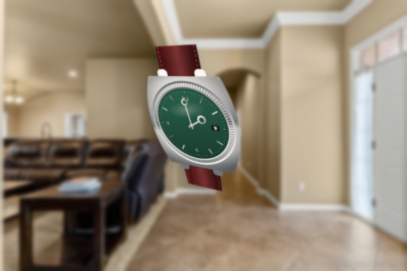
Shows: h=1 m=59
